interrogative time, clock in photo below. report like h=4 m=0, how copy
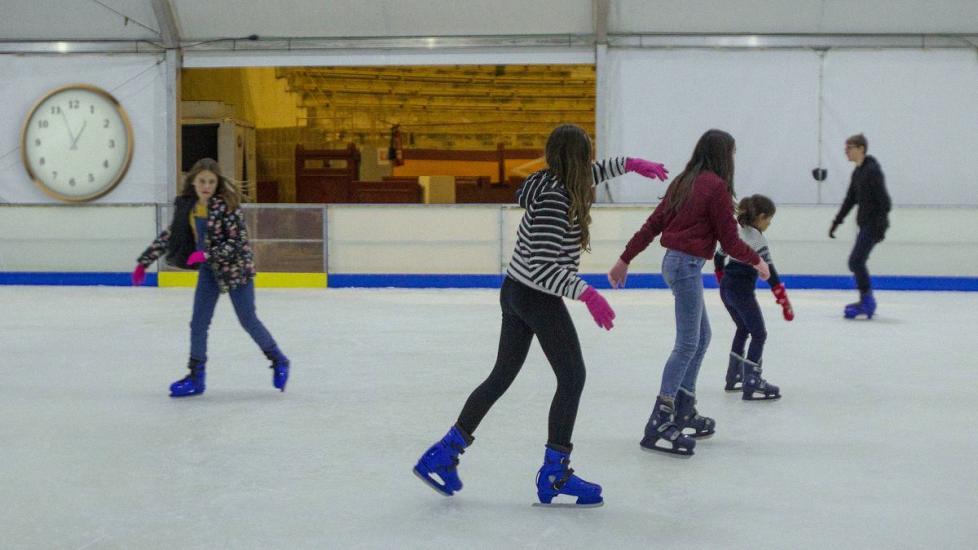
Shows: h=12 m=56
